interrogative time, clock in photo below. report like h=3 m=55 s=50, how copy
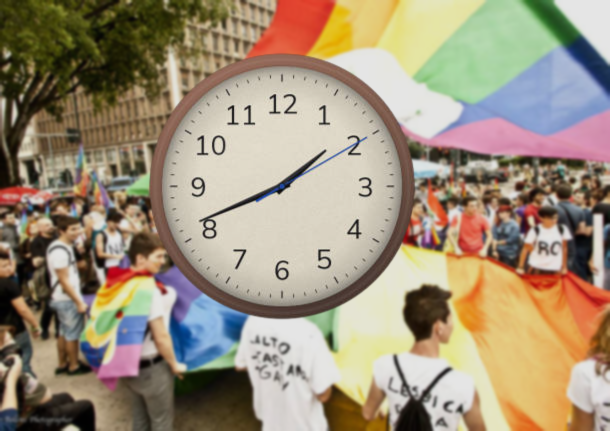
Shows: h=1 m=41 s=10
